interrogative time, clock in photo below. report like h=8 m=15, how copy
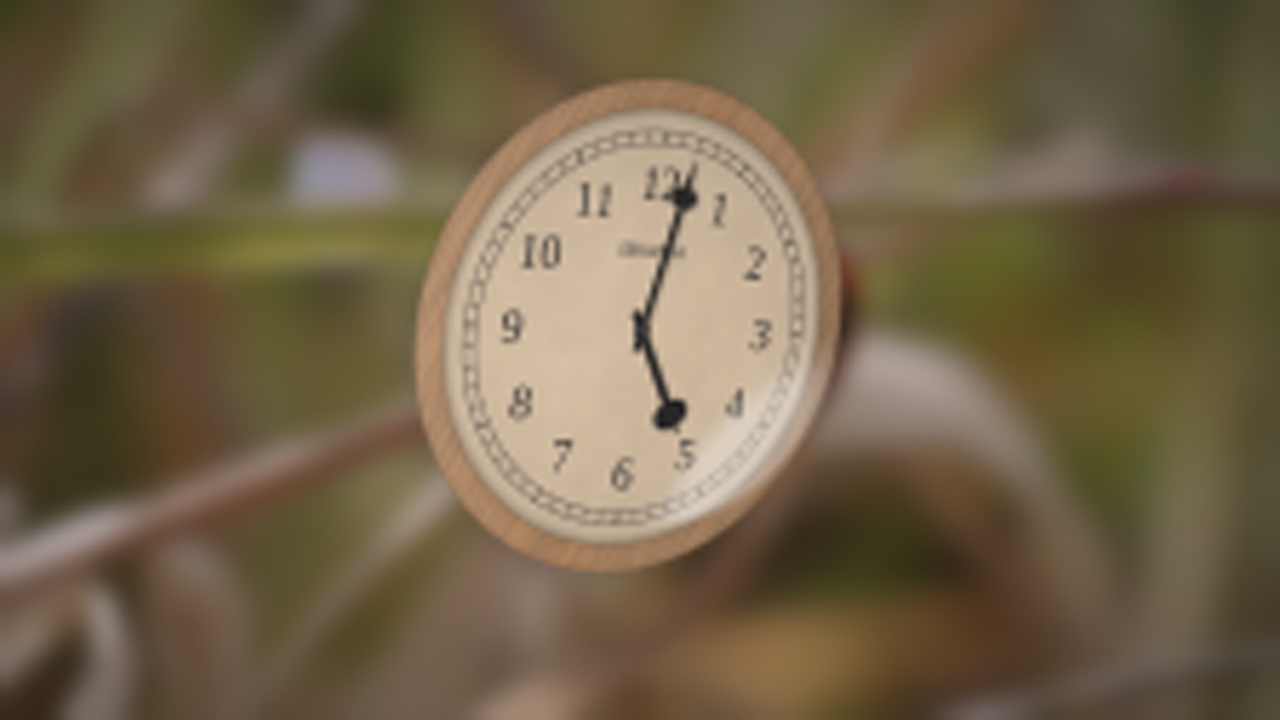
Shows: h=5 m=2
